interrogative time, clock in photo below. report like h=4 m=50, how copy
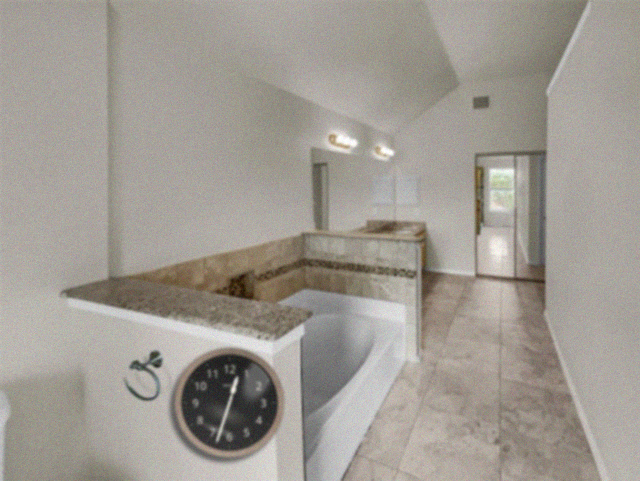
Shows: h=12 m=33
